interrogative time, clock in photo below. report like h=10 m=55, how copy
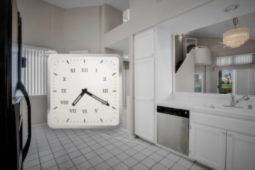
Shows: h=7 m=20
